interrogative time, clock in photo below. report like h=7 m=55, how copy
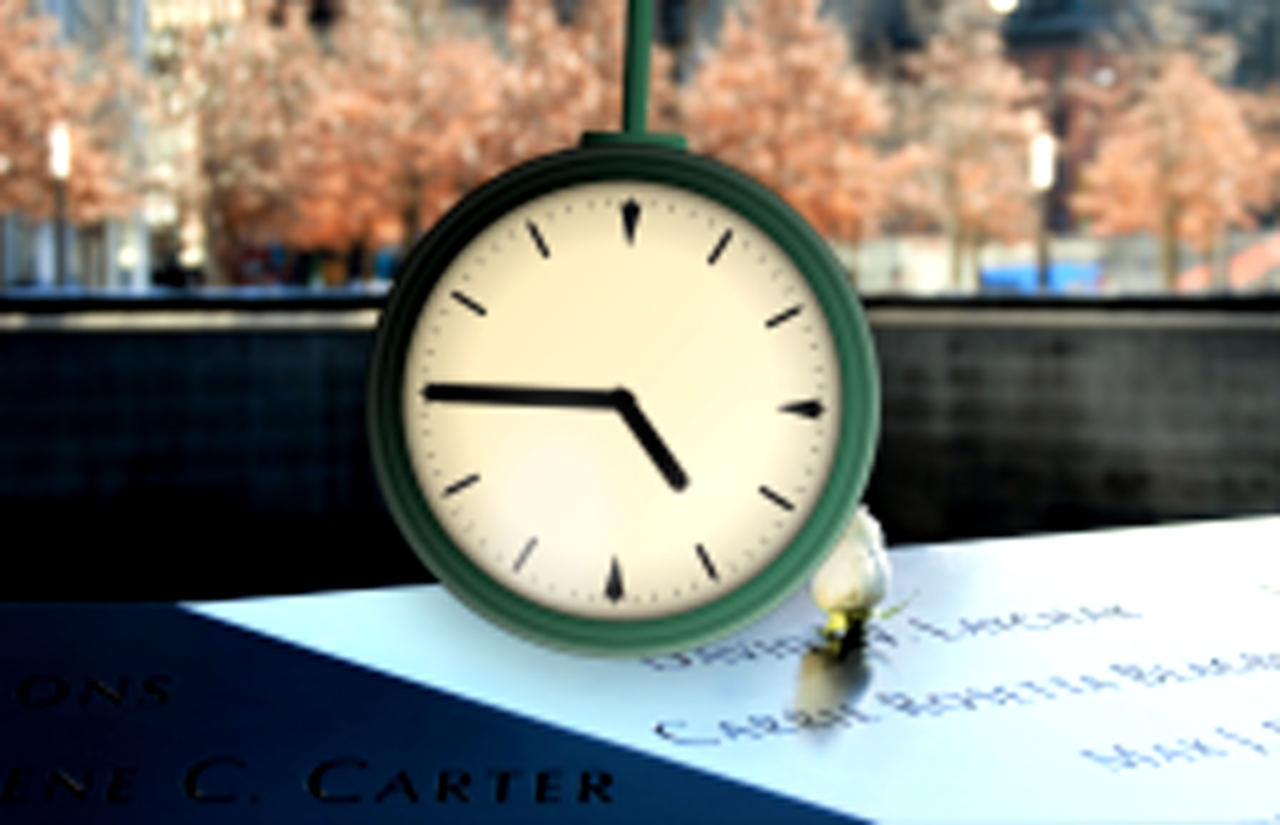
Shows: h=4 m=45
